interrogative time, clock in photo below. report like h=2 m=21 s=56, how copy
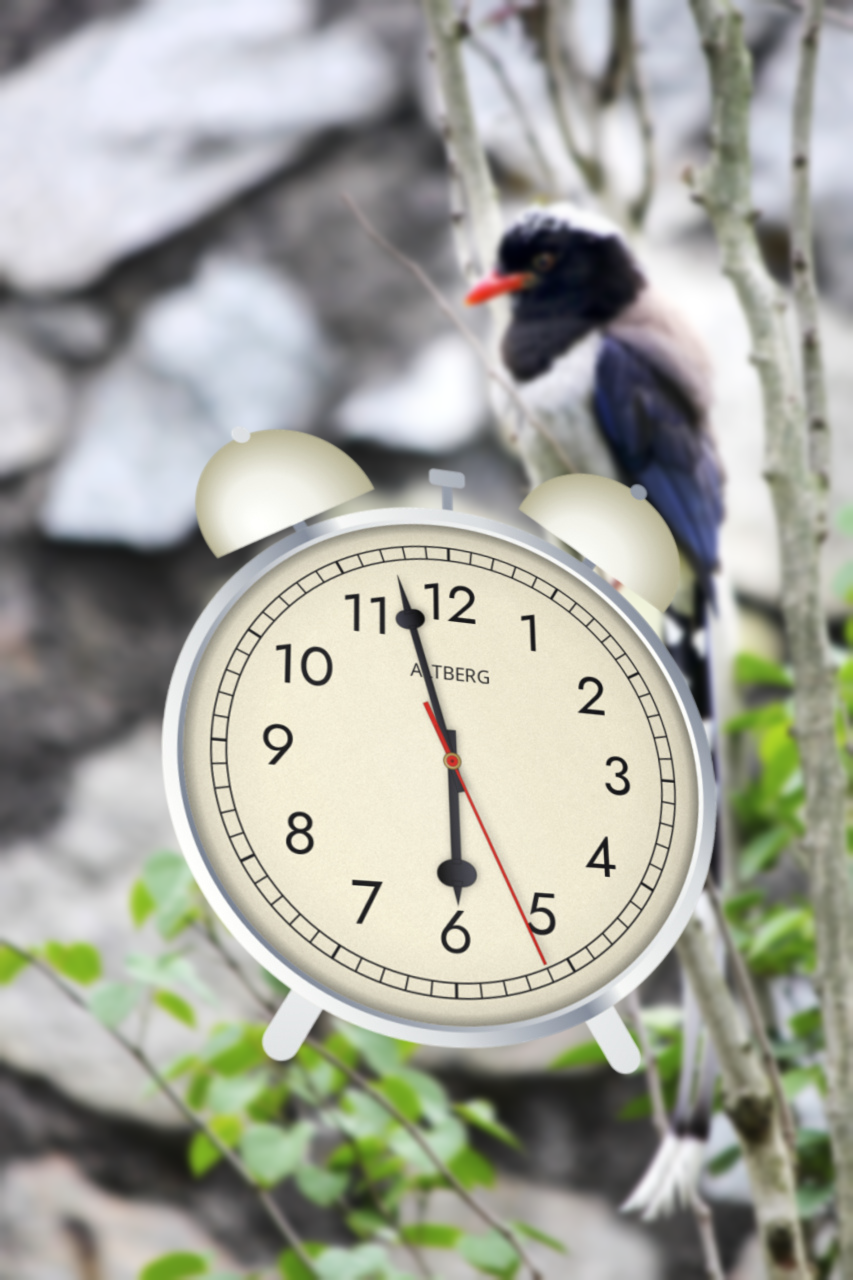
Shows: h=5 m=57 s=26
